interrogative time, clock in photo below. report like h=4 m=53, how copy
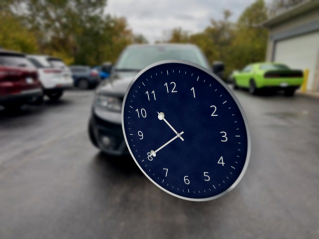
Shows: h=10 m=40
